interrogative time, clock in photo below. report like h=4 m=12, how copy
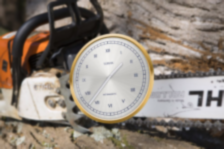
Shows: h=1 m=37
